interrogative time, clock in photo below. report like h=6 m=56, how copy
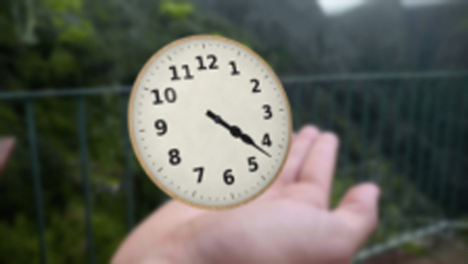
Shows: h=4 m=22
